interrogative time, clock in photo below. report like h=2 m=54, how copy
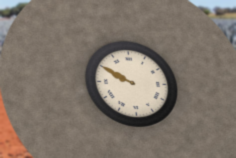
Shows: h=9 m=50
